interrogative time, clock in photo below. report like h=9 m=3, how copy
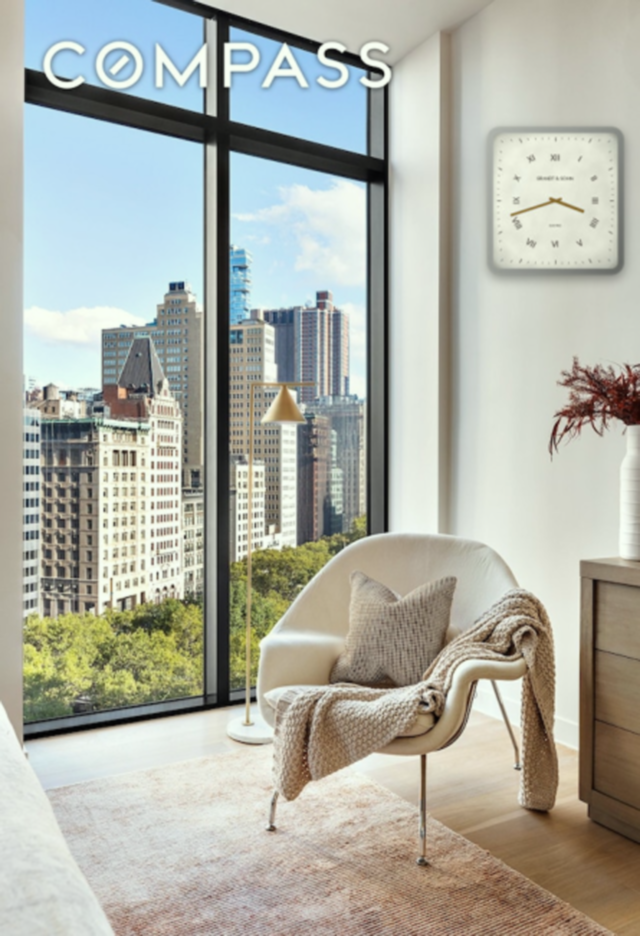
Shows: h=3 m=42
